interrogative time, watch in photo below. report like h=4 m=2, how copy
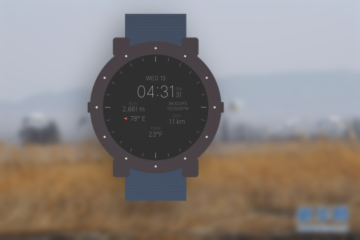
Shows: h=4 m=31
